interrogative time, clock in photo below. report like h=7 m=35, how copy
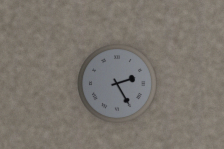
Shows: h=2 m=25
